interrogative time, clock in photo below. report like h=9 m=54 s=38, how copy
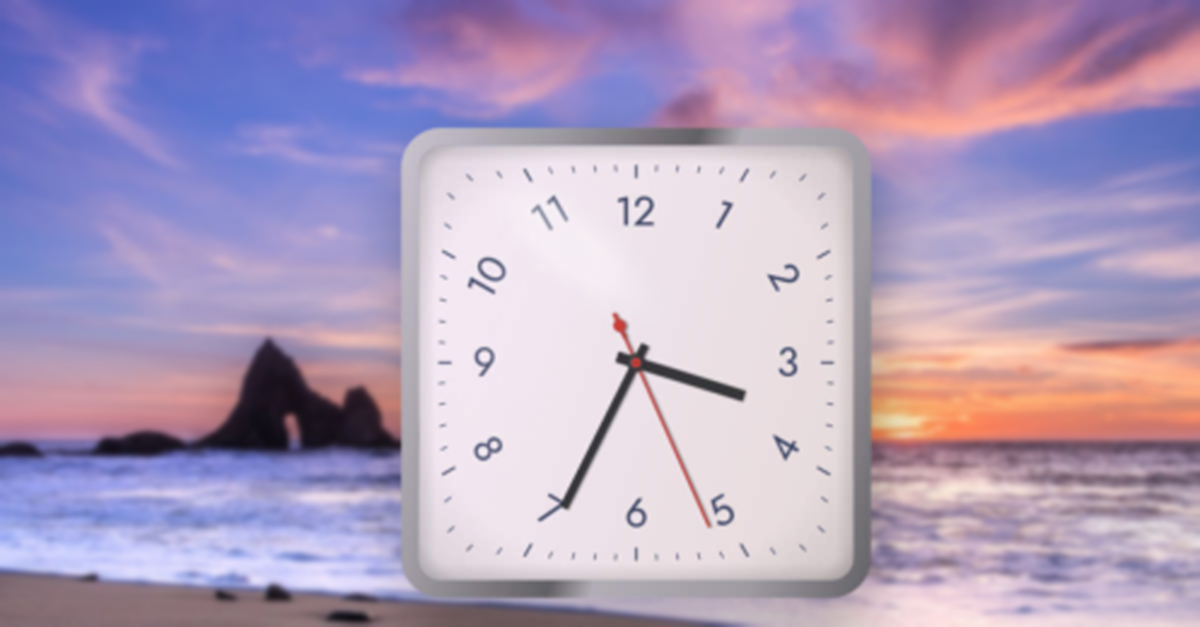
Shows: h=3 m=34 s=26
